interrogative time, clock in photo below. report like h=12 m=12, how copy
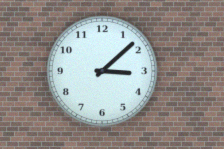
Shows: h=3 m=8
